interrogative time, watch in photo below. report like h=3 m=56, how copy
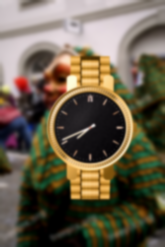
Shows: h=7 m=41
